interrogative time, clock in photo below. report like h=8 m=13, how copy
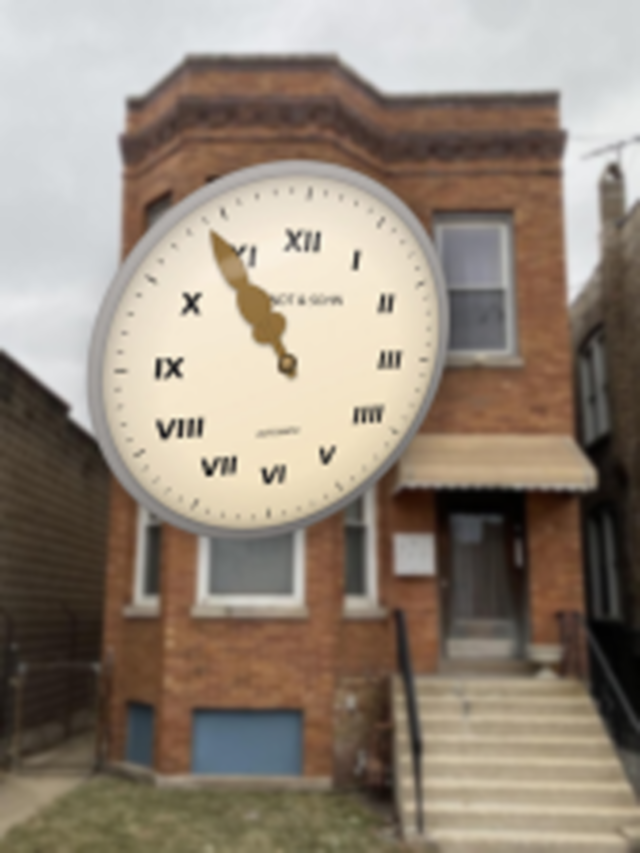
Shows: h=10 m=54
